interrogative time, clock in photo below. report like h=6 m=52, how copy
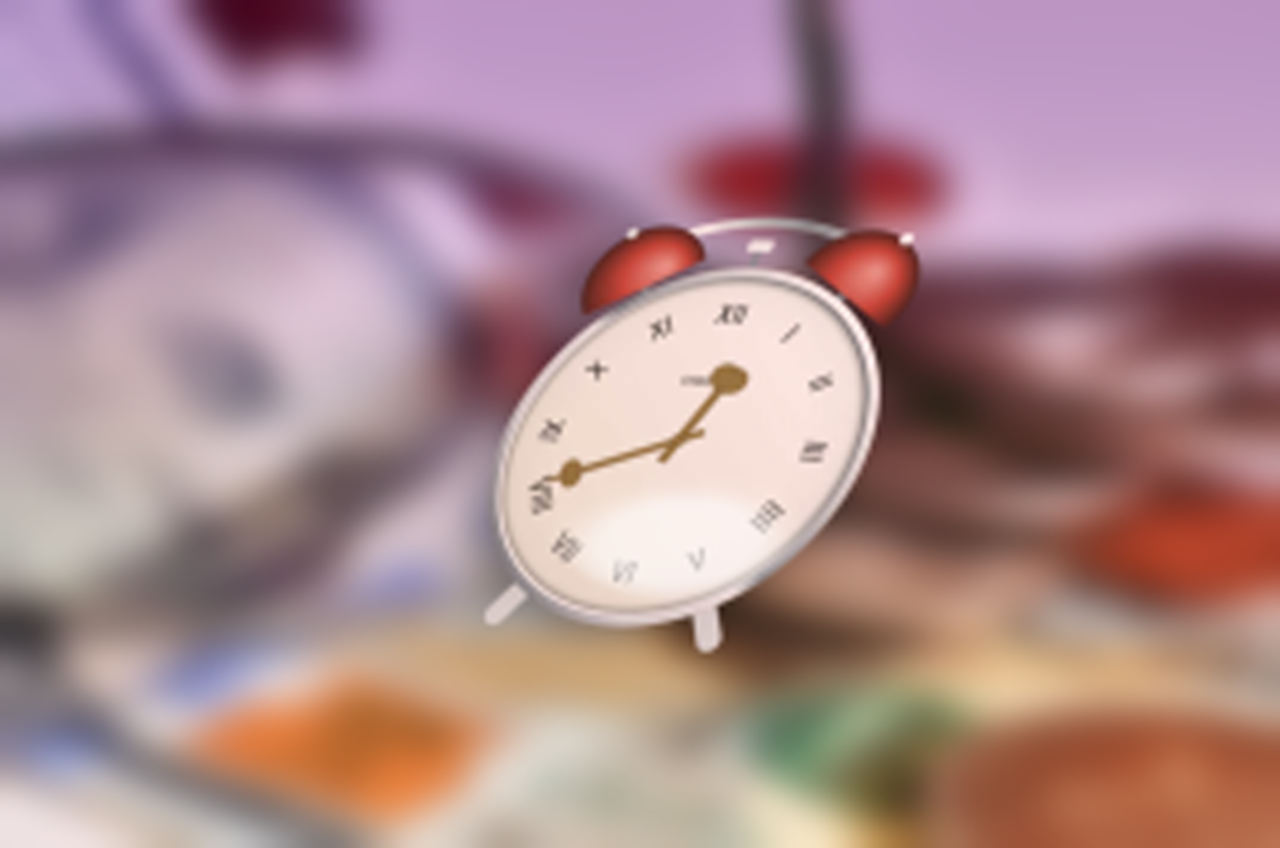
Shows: h=12 m=41
